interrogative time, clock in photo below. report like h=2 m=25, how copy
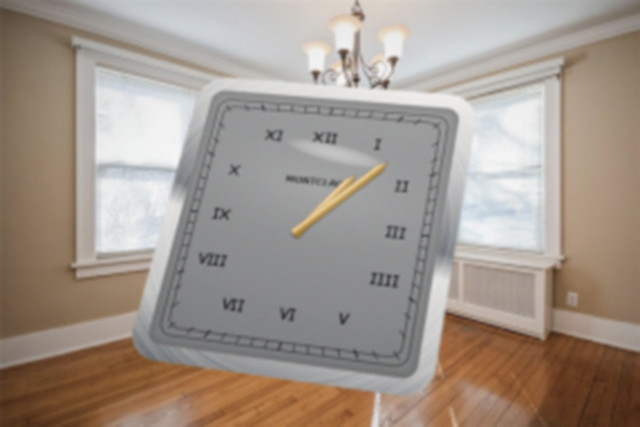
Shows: h=1 m=7
